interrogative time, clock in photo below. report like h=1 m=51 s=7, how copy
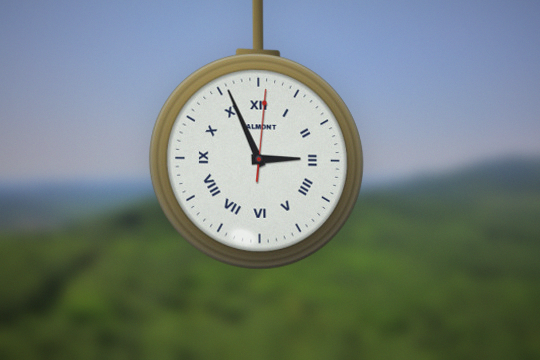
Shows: h=2 m=56 s=1
